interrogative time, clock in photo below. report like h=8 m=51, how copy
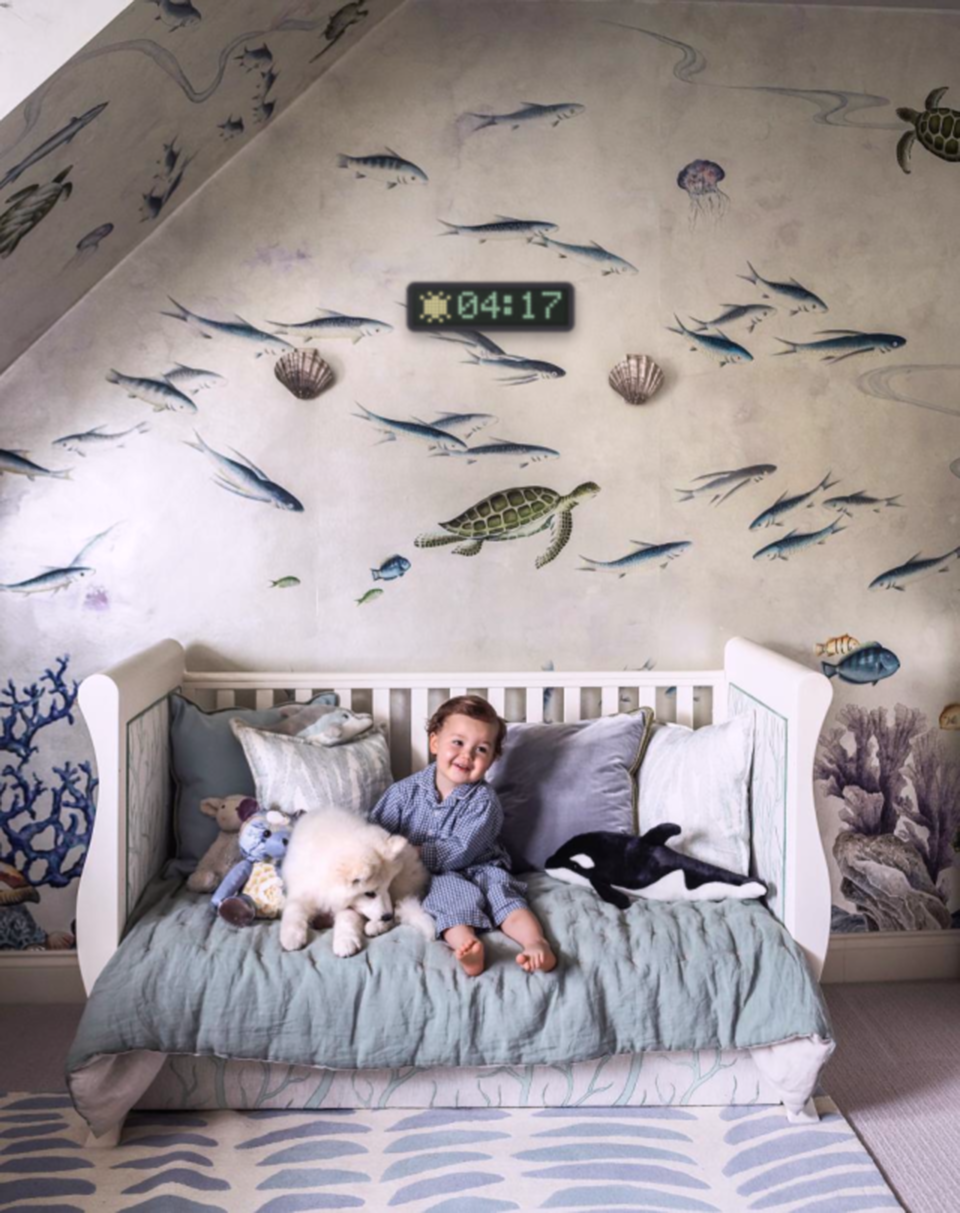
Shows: h=4 m=17
